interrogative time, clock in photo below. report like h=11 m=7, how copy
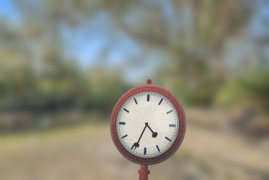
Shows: h=4 m=34
